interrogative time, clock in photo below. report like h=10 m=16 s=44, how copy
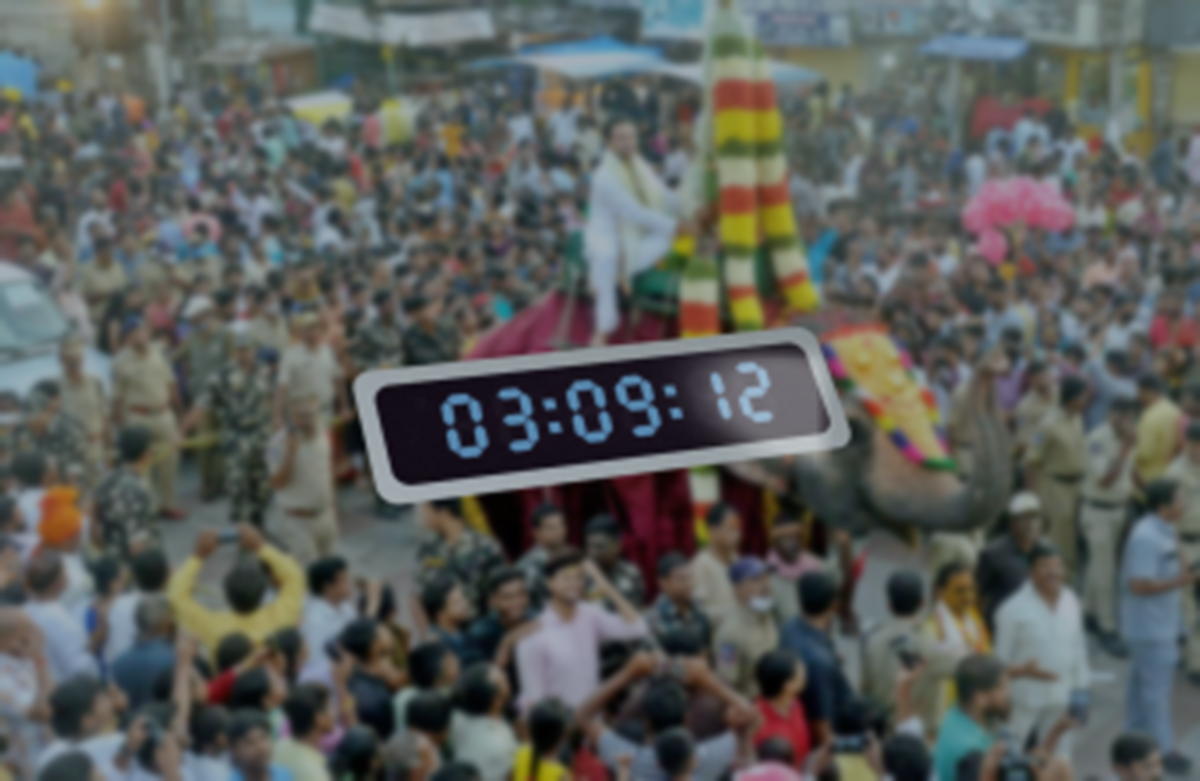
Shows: h=3 m=9 s=12
